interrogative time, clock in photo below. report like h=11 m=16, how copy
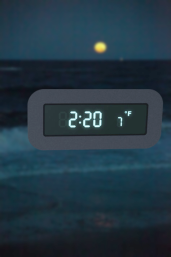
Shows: h=2 m=20
